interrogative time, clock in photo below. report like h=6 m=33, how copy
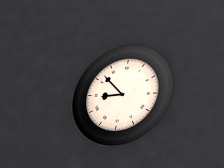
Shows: h=8 m=52
